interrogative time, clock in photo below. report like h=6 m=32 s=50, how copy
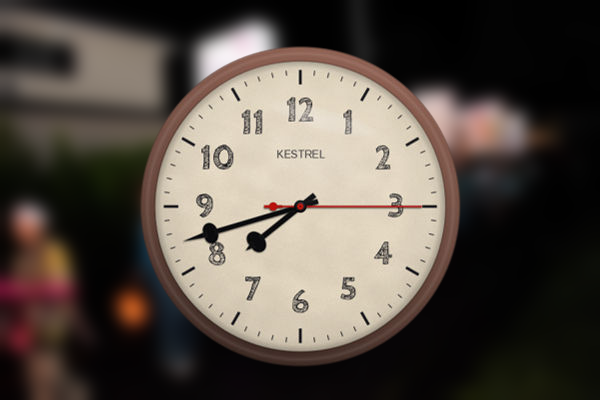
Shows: h=7 m=42 s=15
